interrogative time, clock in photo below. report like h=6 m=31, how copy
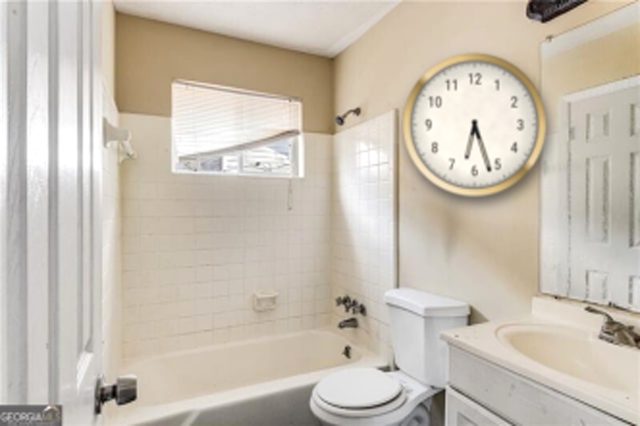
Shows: h=6 m=27
